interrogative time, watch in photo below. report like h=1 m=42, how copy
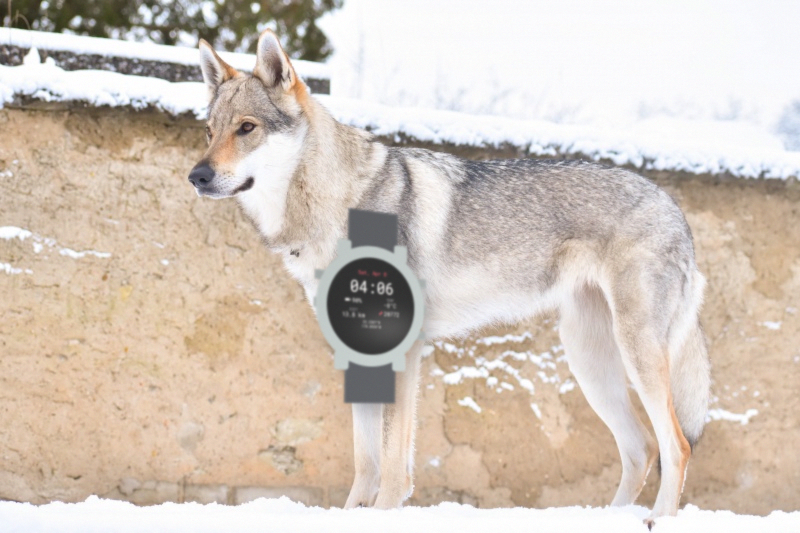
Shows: h=4 m=6
